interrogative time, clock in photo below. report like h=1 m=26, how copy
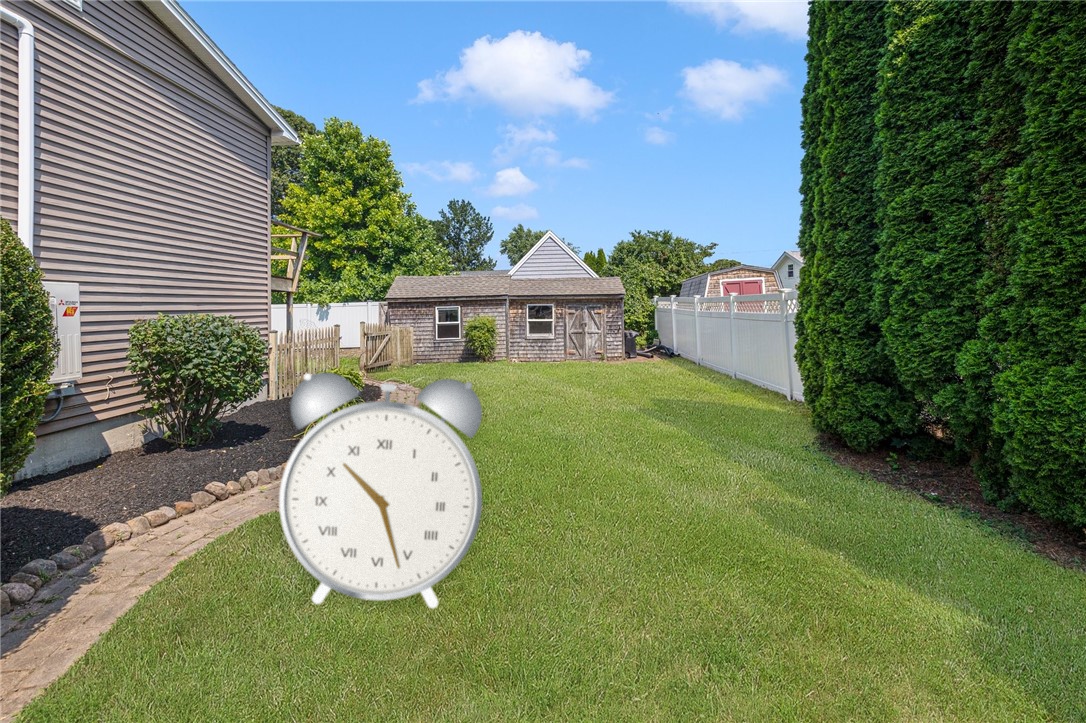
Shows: h=10 m=27
